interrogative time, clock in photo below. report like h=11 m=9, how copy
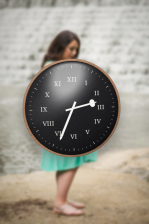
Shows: h=2 m=34
